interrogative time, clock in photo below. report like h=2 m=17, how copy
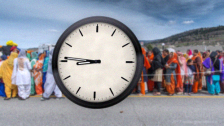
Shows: h=8 m=46
